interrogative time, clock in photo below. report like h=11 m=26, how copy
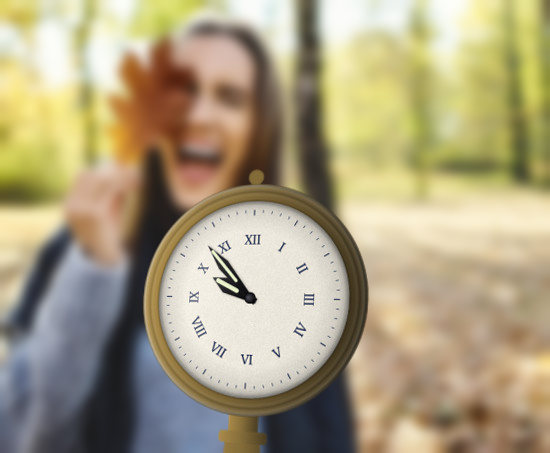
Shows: h=9 m=53
